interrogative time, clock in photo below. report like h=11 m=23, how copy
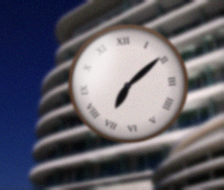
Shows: h=7 m=9
